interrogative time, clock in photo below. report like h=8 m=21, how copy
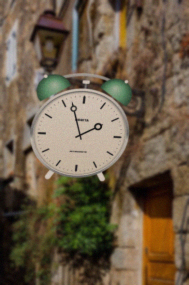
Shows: h=1 m=57
